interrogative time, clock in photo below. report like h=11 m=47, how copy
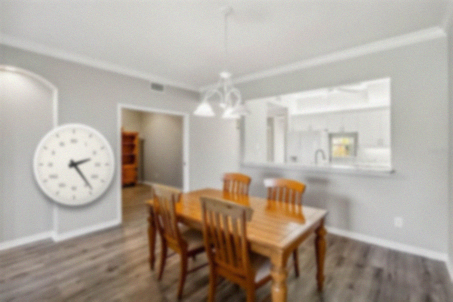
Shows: h=2 m=24
